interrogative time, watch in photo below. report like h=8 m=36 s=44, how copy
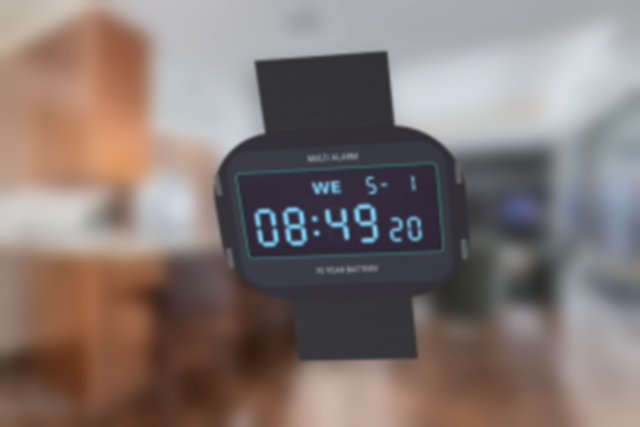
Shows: h=8 m=49 s=20
